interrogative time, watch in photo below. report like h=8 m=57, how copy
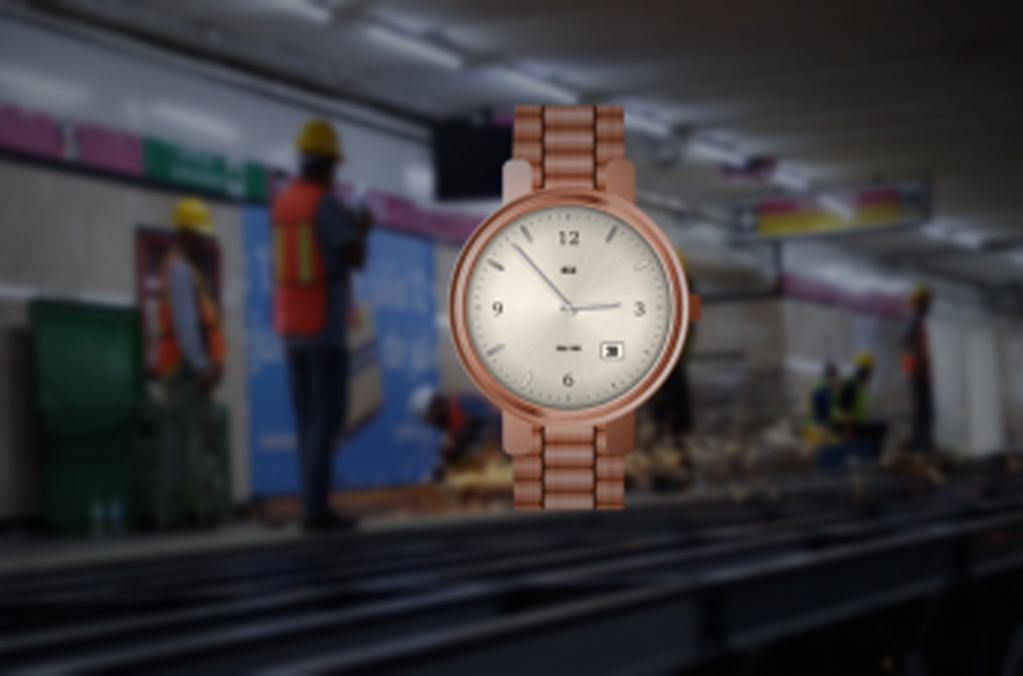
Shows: h=2 m=53
